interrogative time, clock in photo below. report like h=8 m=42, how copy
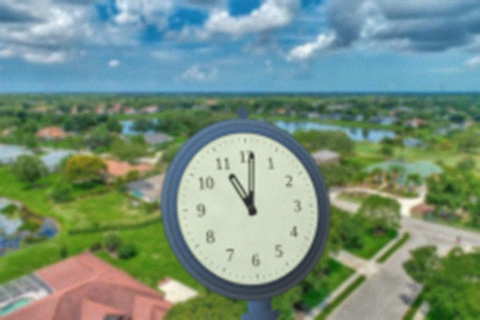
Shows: h=11 m=1
